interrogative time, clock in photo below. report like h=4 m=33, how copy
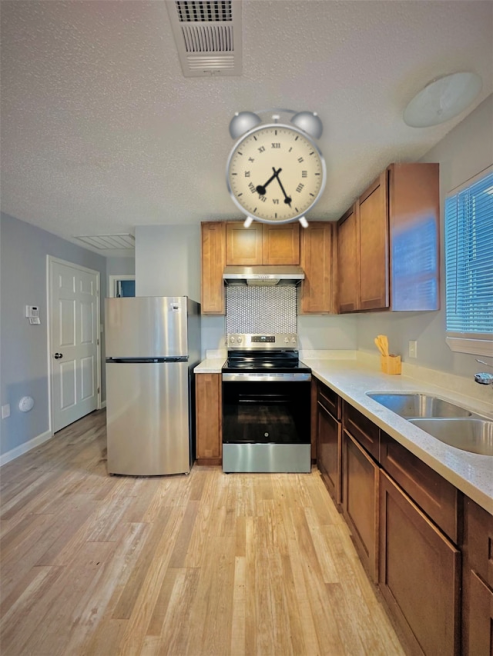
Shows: h=7 m=26
